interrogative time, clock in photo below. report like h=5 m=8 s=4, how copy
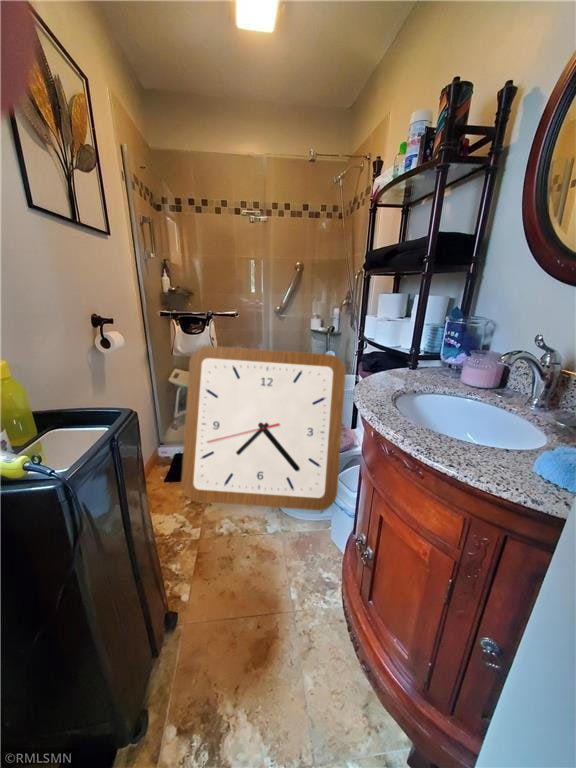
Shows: h=7 m=22 s=42
